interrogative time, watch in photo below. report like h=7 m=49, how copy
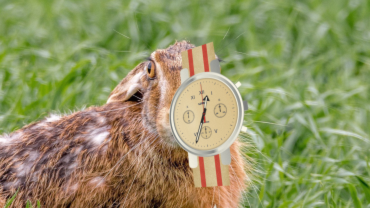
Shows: h=12 m=34
